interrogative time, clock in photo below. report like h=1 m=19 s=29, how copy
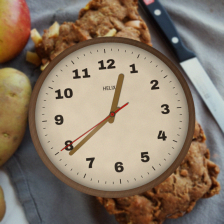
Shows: h=12 m=38 s=40
